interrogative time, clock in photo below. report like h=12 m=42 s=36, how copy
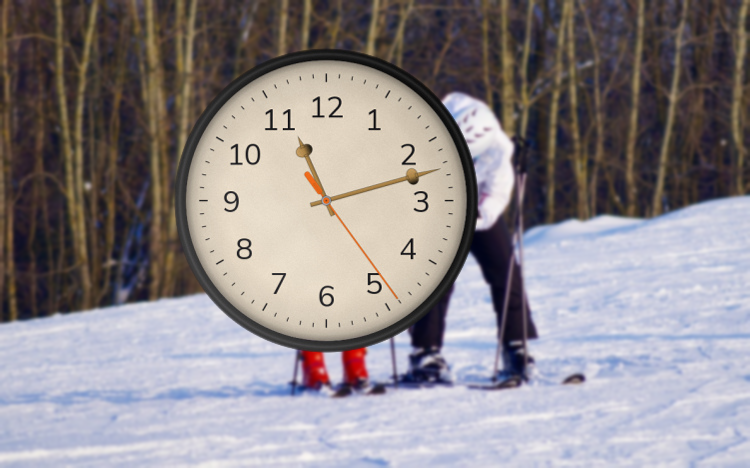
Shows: h=11 m=12 s=24
